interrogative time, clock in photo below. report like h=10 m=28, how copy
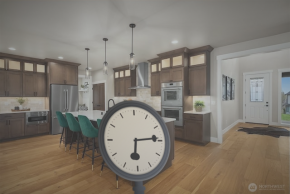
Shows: h=6 m=14
